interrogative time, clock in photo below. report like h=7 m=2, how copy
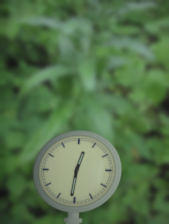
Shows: h=12 m=31
